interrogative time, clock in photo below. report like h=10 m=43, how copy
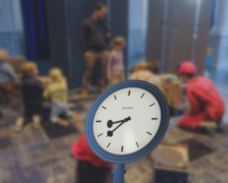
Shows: h=8 m=38
